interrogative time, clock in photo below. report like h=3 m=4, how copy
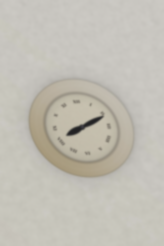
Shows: h=8 m=11
